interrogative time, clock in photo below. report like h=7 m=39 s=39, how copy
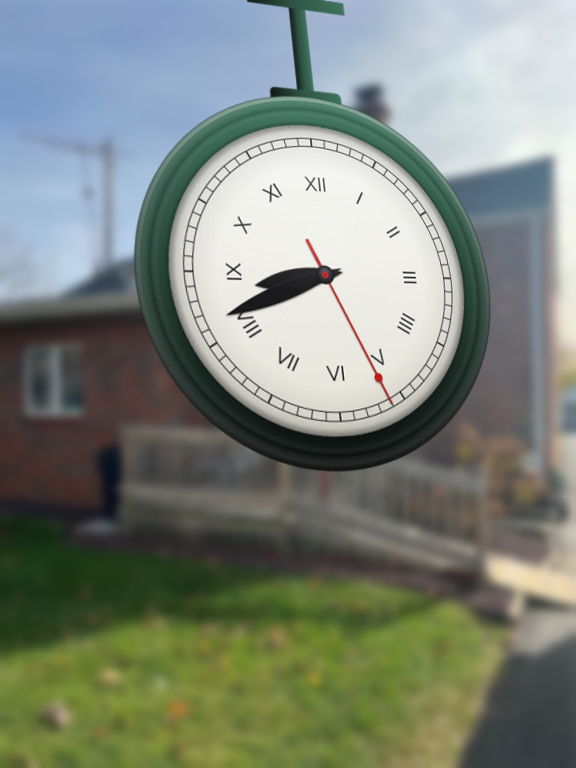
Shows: h=8 m=41 s=26
